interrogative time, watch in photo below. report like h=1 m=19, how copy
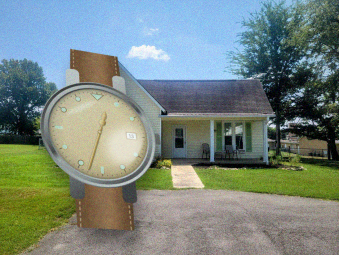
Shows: h=12 m=33
